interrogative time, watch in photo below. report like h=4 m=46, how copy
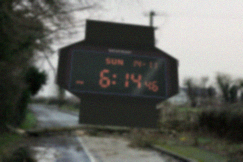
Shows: h=6 m=14
